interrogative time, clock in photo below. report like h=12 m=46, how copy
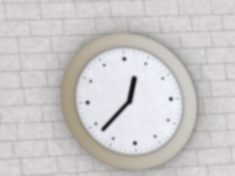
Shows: h=12 m=38
